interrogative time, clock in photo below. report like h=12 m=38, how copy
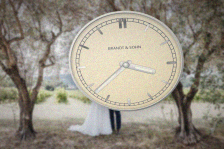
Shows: h=3 m=38
